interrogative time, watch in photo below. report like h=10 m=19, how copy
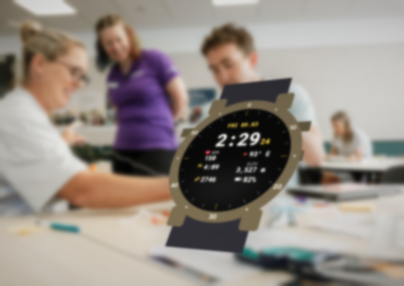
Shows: h=2 m=29
